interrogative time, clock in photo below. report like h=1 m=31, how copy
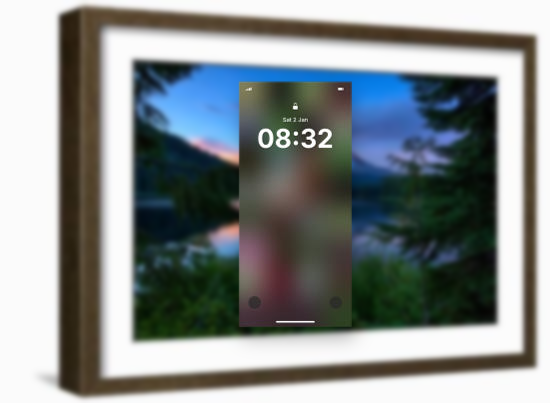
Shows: h=8 m=32
